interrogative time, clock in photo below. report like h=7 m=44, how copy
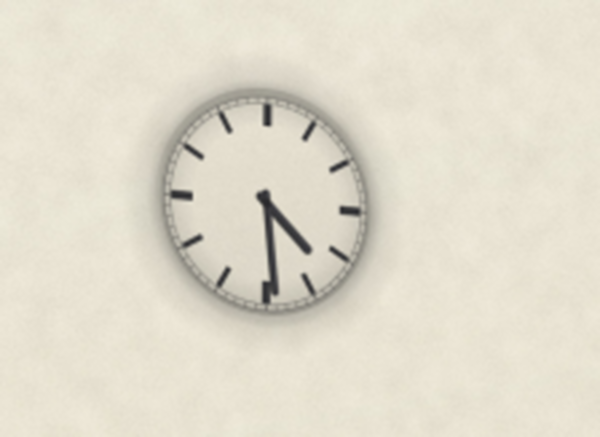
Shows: h=4 m=29
